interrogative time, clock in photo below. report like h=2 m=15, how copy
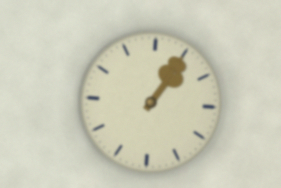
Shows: h=1 m=5
